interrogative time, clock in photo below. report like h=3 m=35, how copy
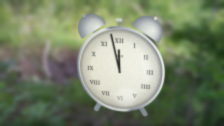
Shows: h=11 m=58
